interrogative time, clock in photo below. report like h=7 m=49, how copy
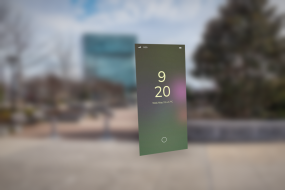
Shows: h=9 m=20
